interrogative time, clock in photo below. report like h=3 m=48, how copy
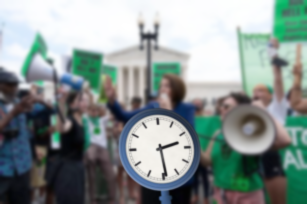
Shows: h=2 m=29
